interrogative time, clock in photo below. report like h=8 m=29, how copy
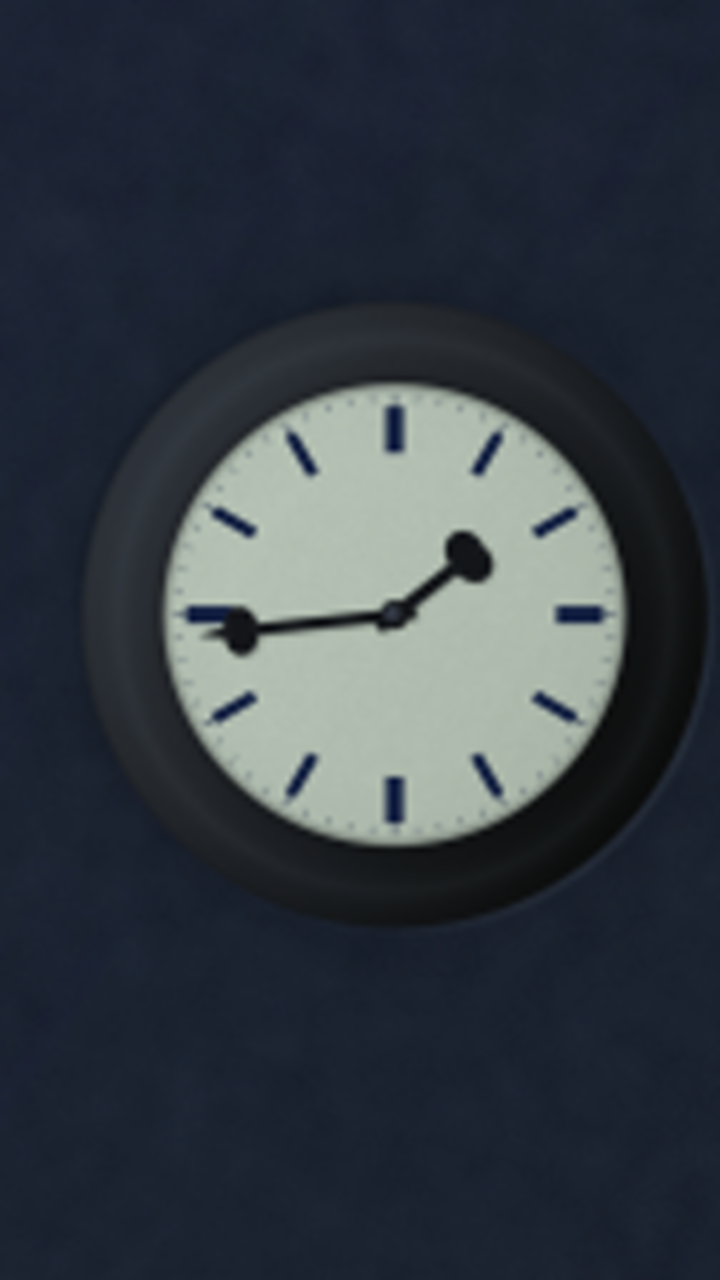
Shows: h=1 m=44
